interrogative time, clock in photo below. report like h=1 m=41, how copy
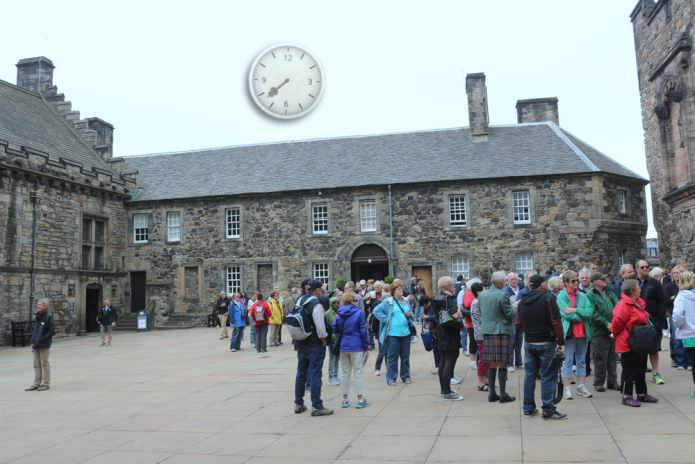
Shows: h=7 m=38
